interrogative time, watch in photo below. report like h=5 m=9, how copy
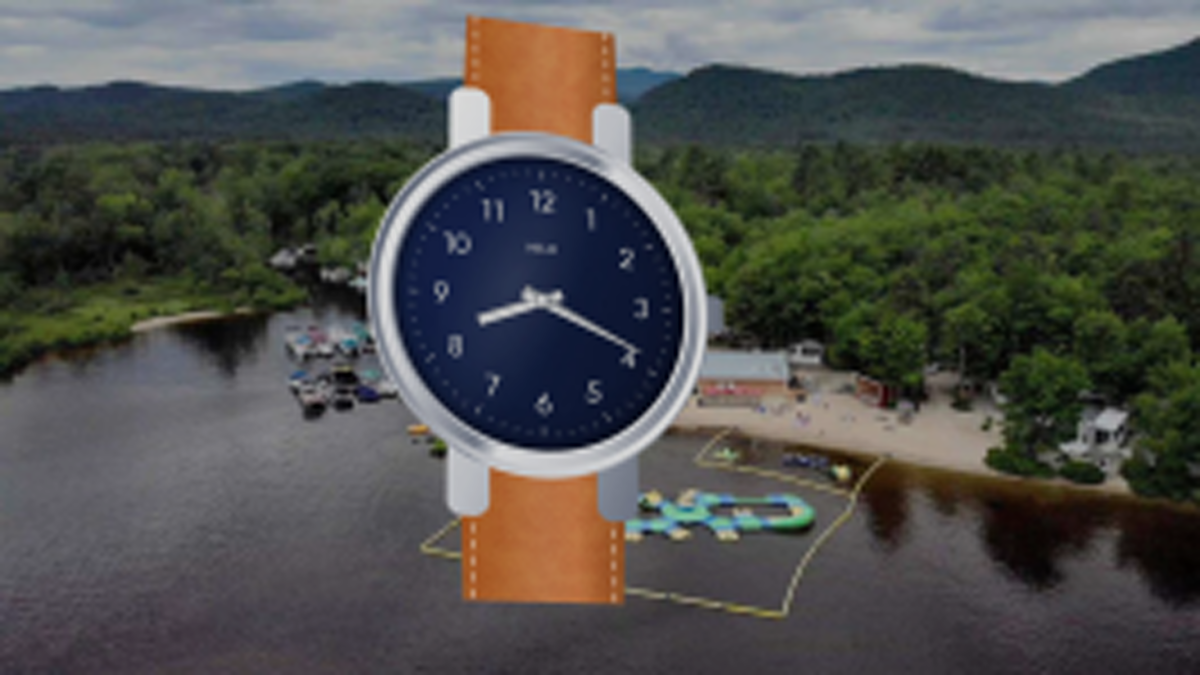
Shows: h=8 m=19
